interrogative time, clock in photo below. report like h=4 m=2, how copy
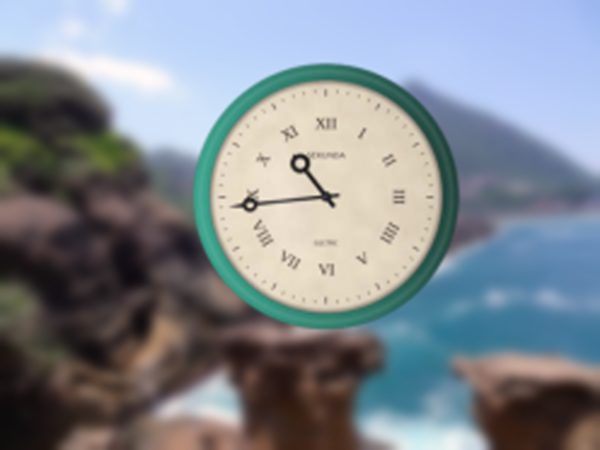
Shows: h=10 m=44
